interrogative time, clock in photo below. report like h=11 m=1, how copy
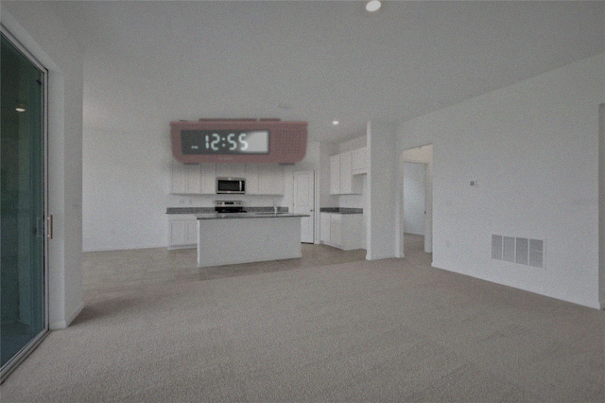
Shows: h=12 m=55
